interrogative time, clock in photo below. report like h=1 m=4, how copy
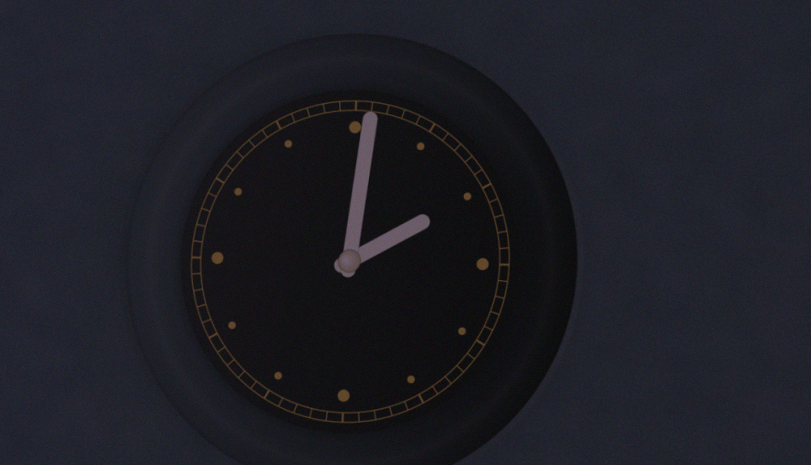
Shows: h=2 m=1
